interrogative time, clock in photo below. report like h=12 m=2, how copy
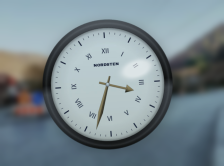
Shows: h=3 m=33
